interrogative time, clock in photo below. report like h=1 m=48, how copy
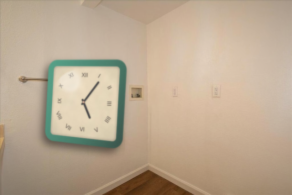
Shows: h=5 m=6
